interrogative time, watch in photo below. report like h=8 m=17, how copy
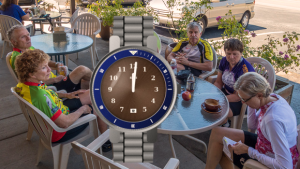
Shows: h=12 m=1
